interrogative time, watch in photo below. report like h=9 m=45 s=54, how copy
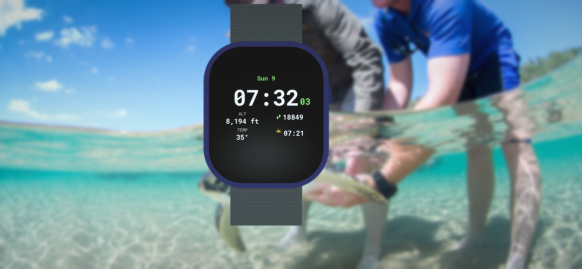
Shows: h=7 m=32 s=3
